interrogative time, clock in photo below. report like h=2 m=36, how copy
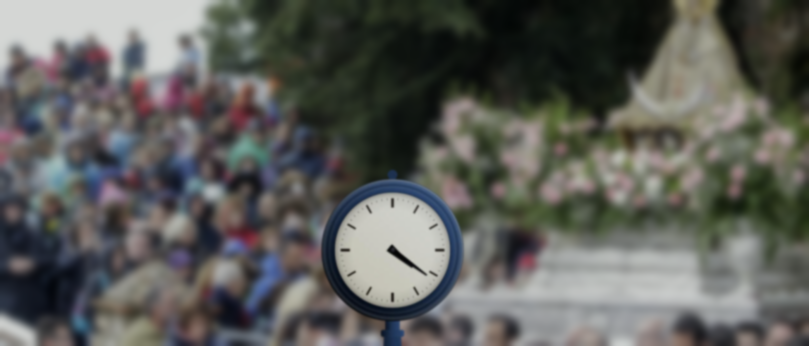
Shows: h=4 m=21
